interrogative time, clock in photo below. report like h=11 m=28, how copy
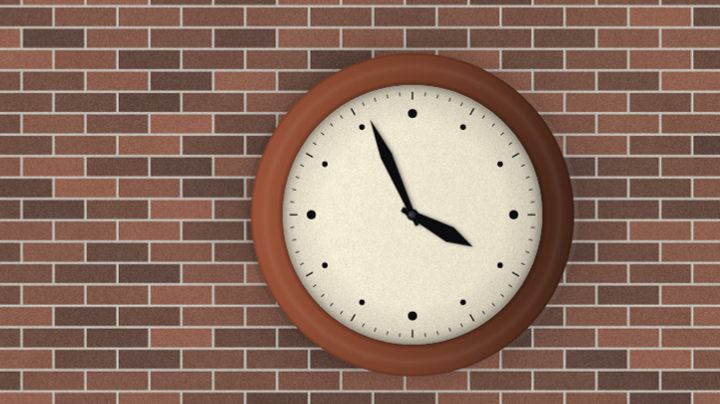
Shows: h=3 m=56
